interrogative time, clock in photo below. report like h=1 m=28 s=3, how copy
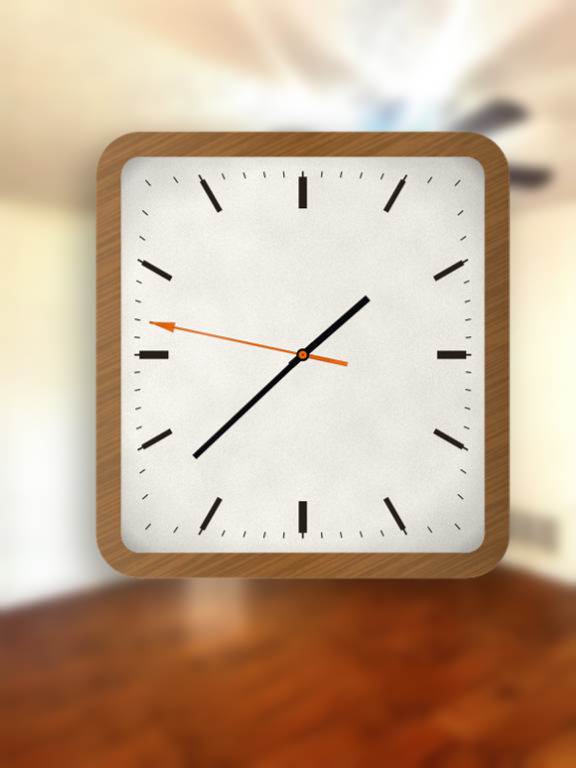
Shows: h=1 m=37 s=47
